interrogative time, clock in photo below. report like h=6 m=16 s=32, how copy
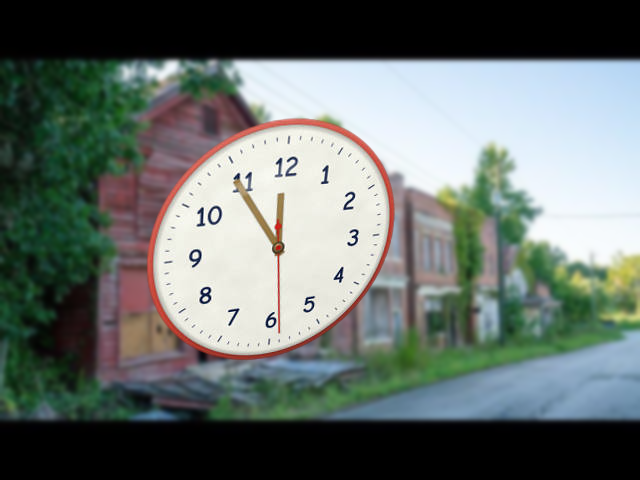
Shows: h=11 m=54 s=29
